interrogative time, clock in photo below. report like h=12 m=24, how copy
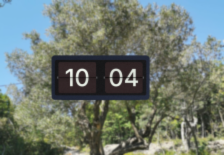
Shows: h=10 m=4
